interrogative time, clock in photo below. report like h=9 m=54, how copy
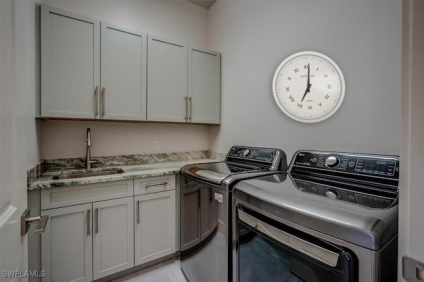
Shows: h=7 m=1
